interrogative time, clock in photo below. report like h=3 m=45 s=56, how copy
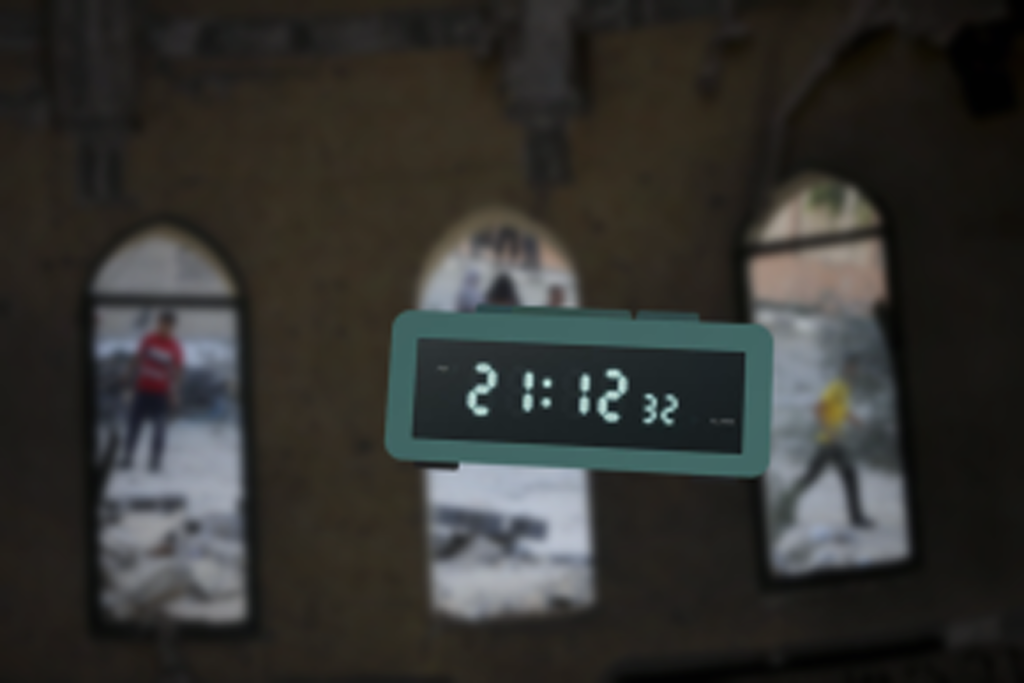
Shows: h=21 m=12 s=32
